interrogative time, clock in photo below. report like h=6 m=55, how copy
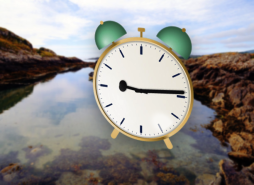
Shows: h=9 m=14
